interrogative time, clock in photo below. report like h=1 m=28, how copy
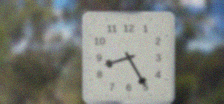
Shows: h=8 m=25
